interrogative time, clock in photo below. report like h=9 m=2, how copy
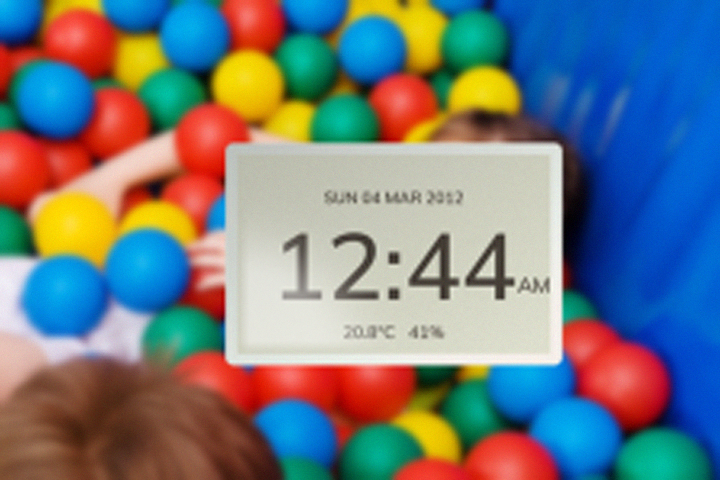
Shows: h=12 m=44
